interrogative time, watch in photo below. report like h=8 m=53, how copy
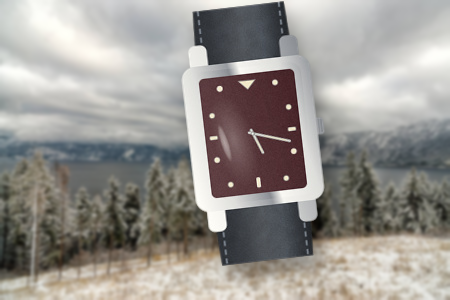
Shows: h=5 m=18
